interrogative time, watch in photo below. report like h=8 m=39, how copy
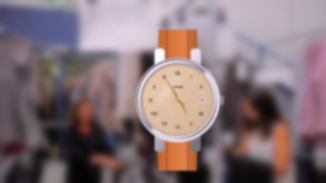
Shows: h=4 m=55
